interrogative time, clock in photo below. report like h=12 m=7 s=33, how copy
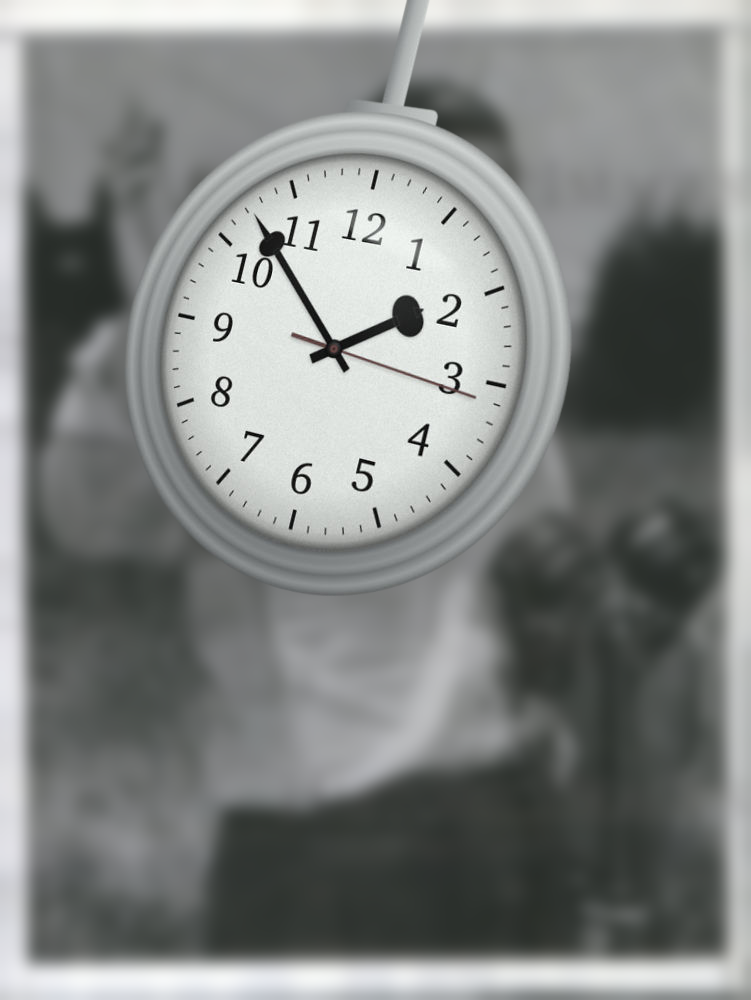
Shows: h=1 m=52 s=16
